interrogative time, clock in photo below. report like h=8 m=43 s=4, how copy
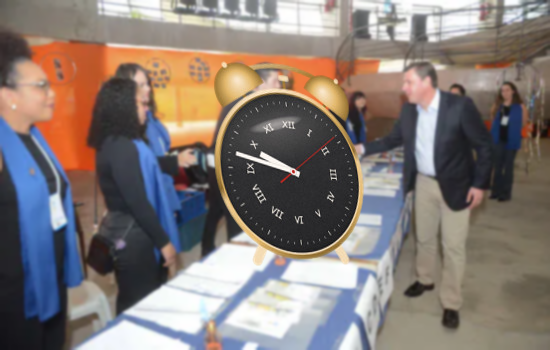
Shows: h=9 m=47 s=9
